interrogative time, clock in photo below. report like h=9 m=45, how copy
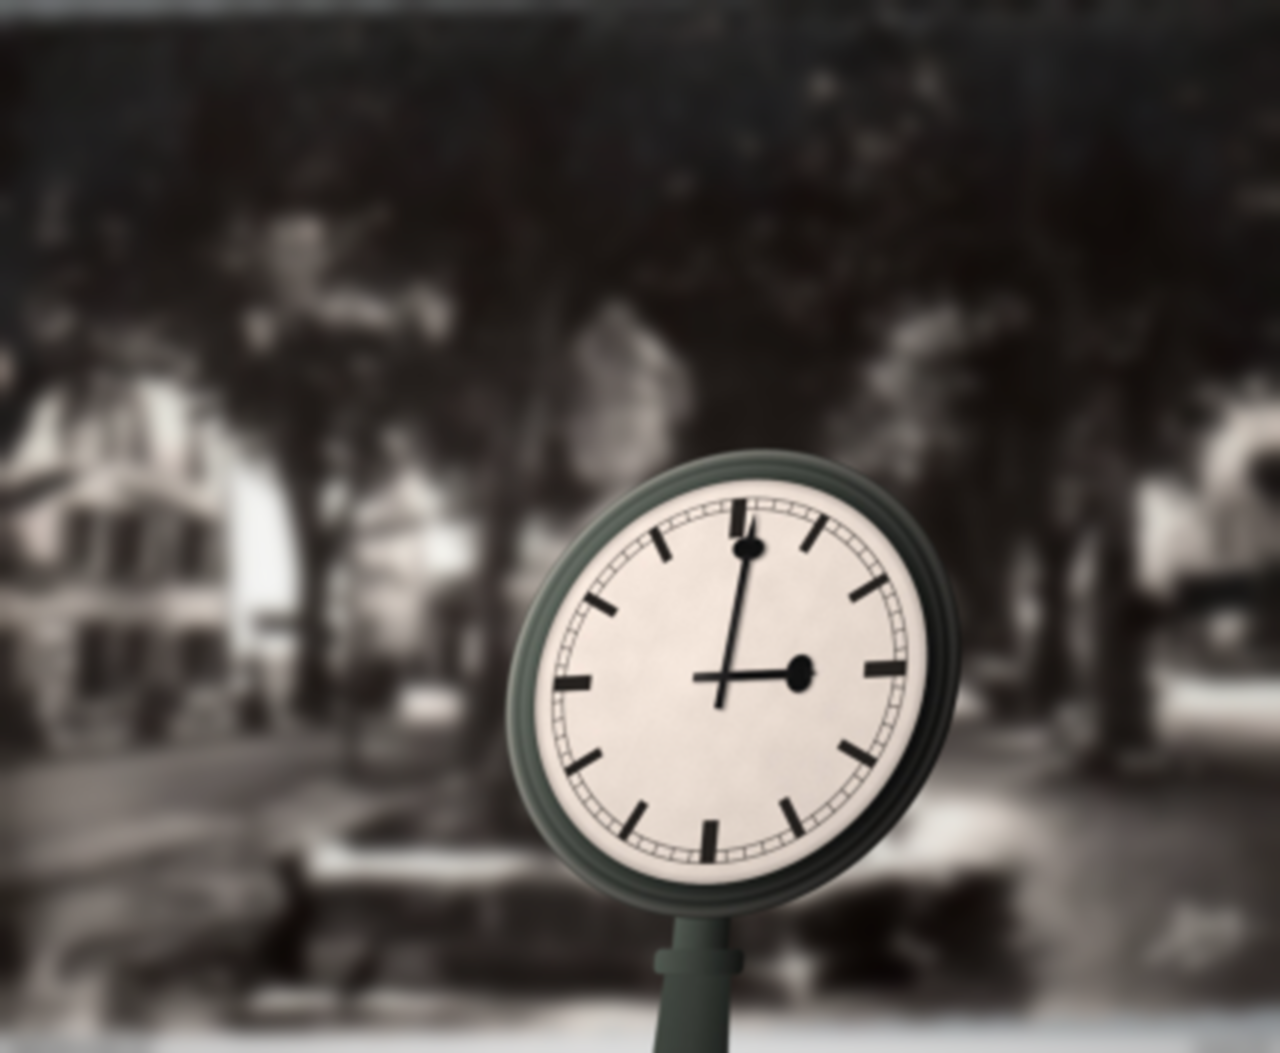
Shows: h=3 m=1
